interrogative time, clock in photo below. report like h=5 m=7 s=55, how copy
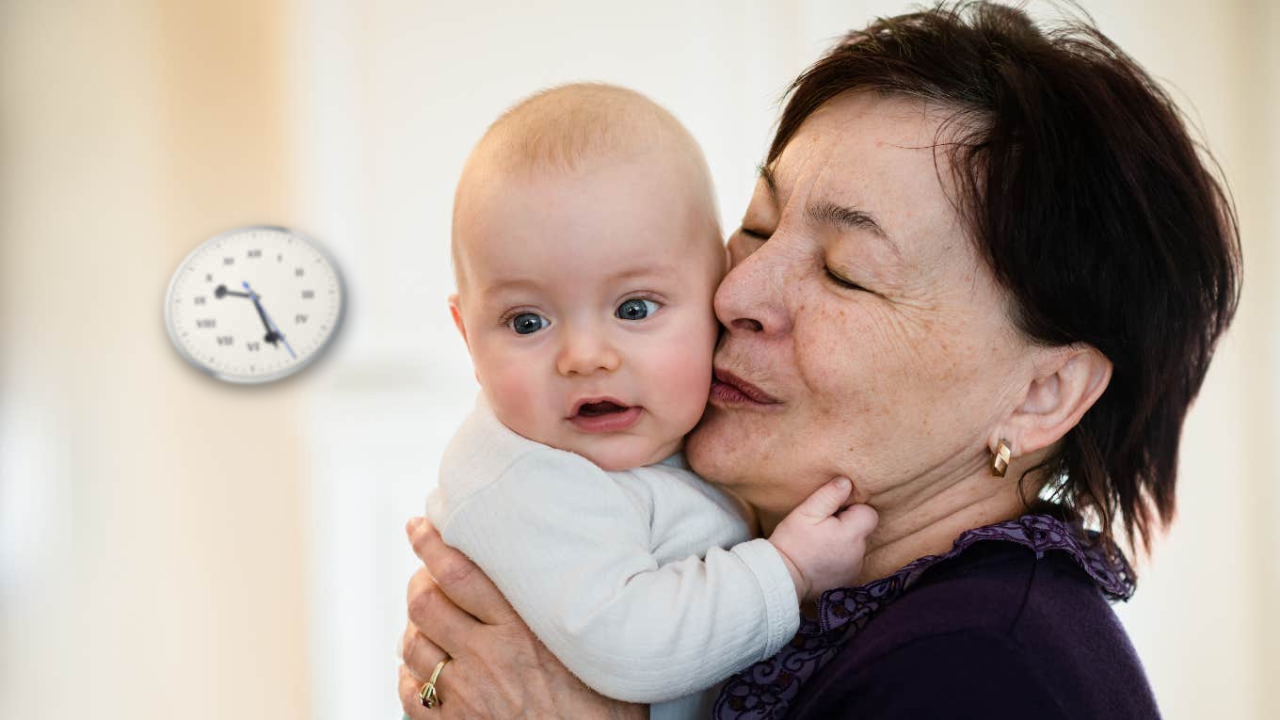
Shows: h=9 m=26 s=25
